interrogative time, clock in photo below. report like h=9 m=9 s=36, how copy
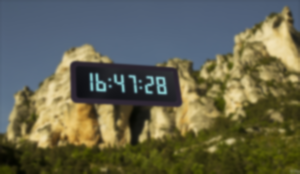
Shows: h=16 m=47 s=28
